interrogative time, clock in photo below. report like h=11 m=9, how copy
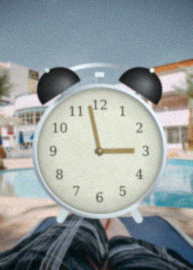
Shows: h=2 m=58
